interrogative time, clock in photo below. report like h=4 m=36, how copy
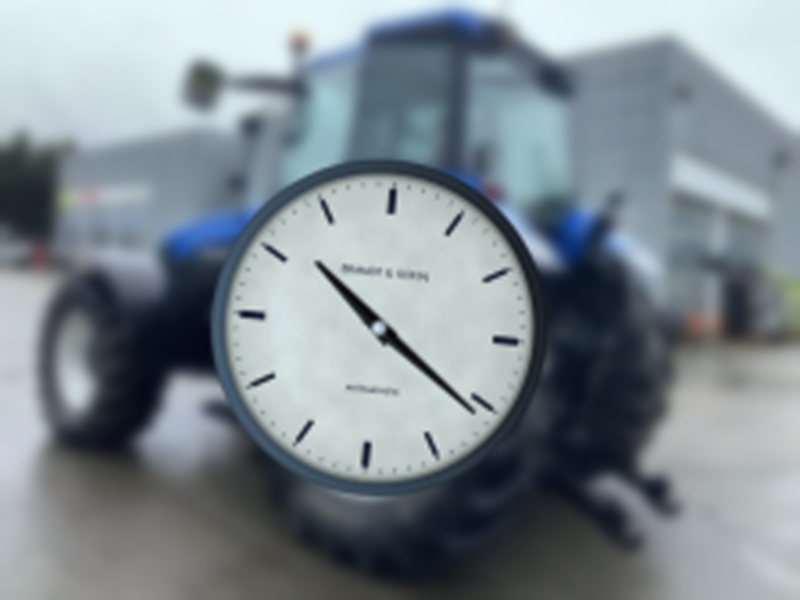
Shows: h=10 m=21
